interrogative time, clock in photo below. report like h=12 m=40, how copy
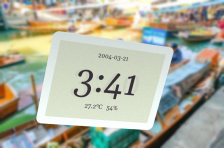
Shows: h=3 m=41
